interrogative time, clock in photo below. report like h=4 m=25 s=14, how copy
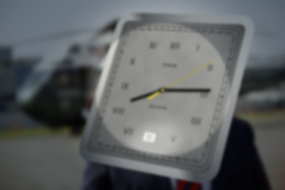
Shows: h=8 m=14 s=9
